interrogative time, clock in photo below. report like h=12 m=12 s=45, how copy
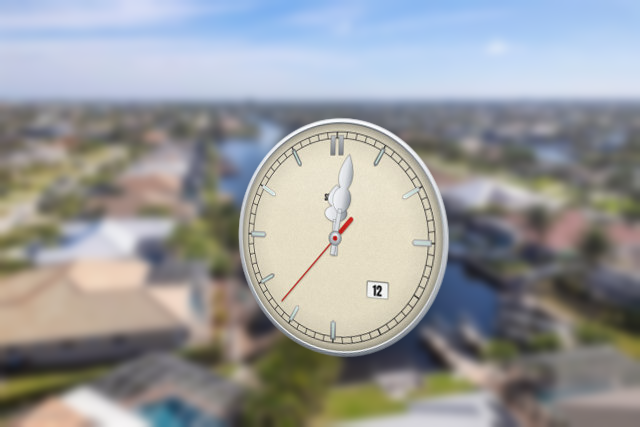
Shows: h=12 m=1 s=37
